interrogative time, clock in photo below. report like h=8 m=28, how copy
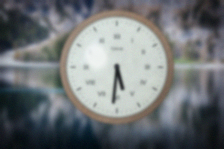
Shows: h=5 m=31
